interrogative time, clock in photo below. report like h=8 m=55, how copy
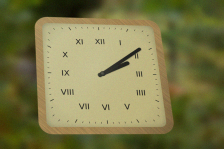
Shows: h=2 m=9
